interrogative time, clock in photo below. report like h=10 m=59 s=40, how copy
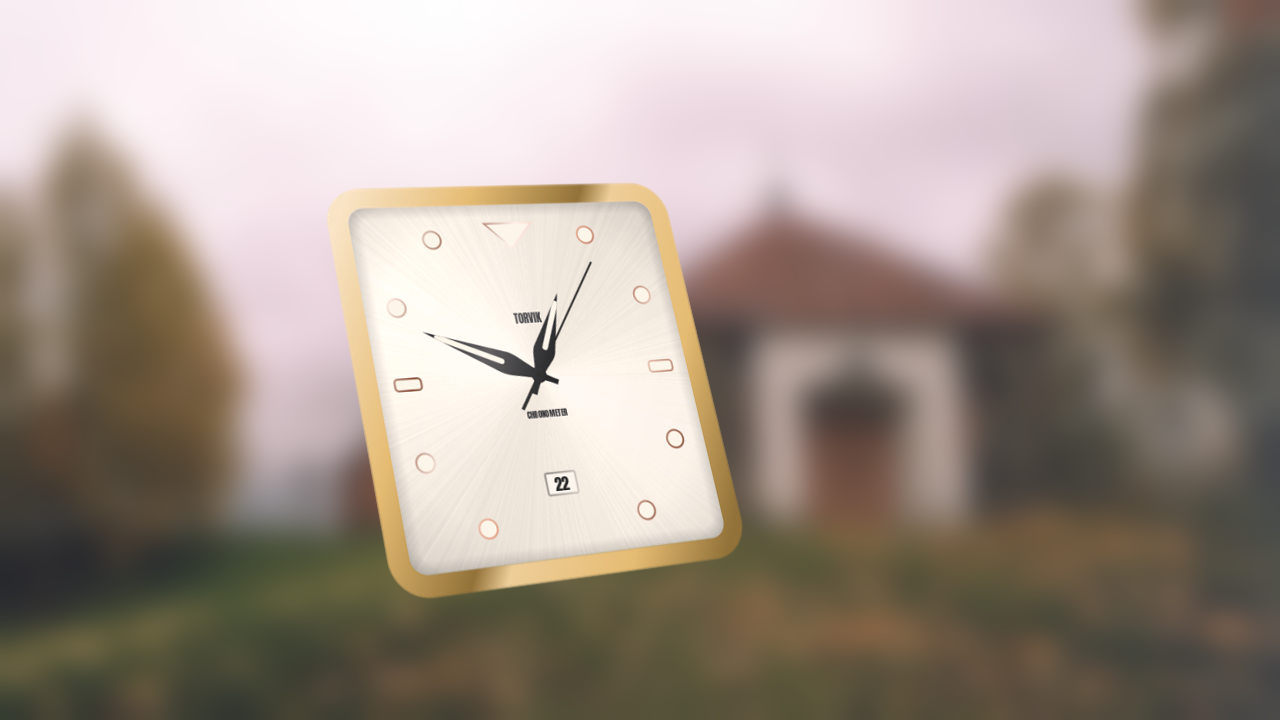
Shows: h=12 m=49 s=6
